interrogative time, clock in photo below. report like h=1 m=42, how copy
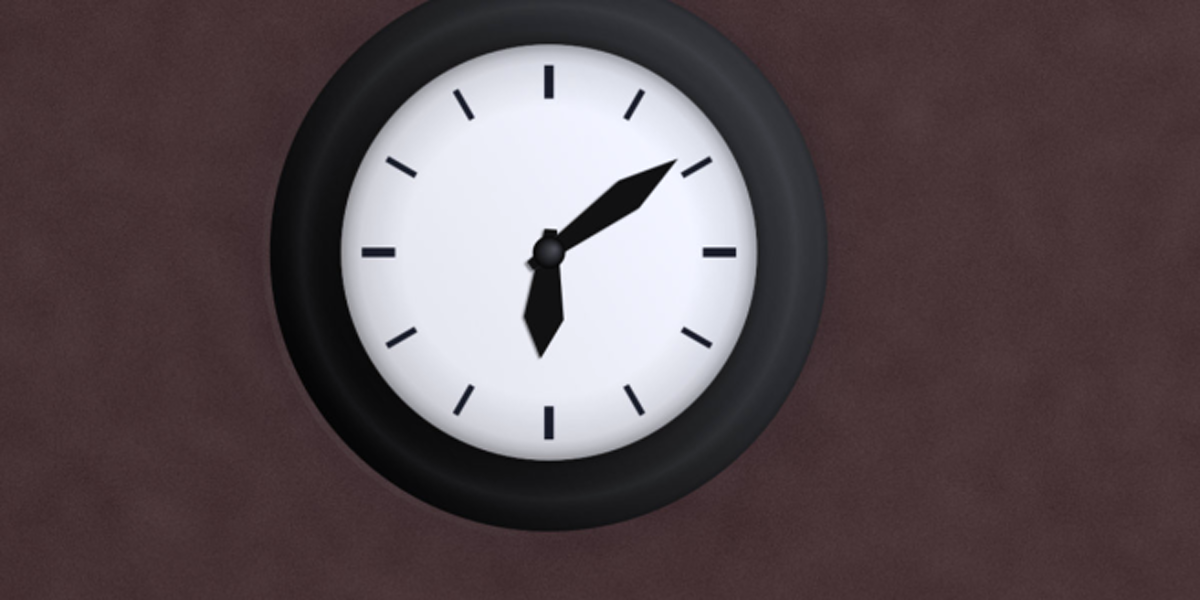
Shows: h=6 m=9
